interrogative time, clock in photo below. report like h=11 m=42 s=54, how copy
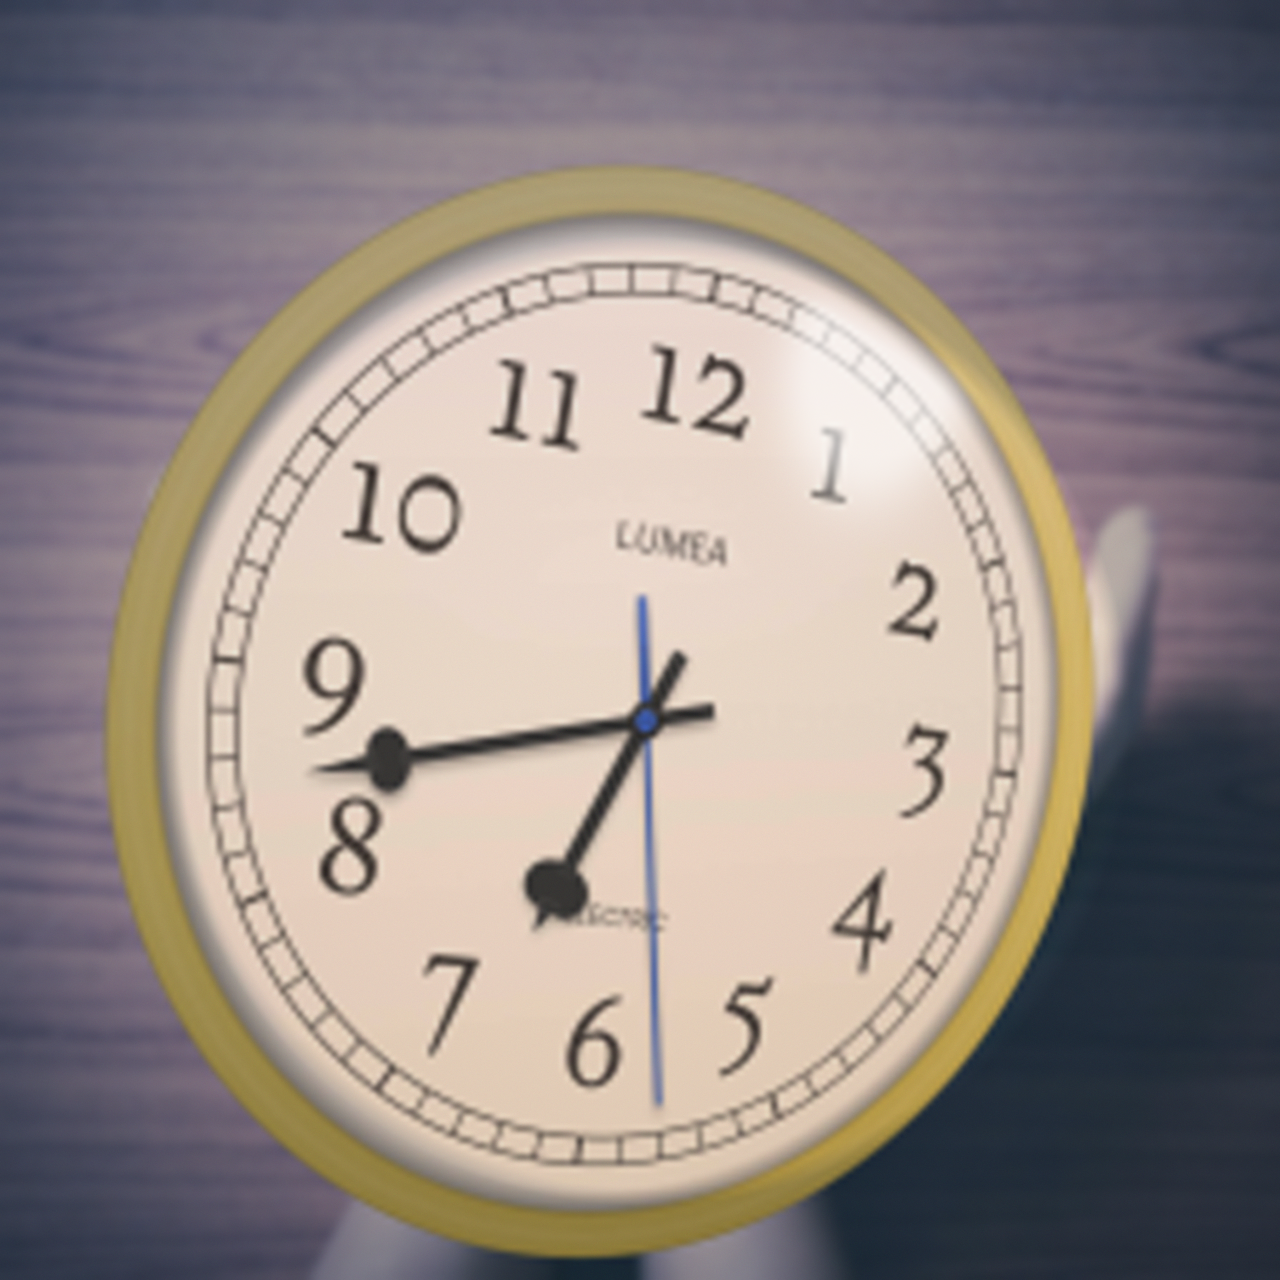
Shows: h=6 m=42 s=28
